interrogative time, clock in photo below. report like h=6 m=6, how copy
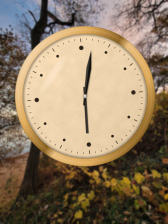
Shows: h=6 m=2
